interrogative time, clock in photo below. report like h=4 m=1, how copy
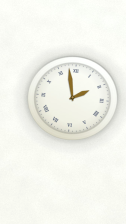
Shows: h=1 m=58
